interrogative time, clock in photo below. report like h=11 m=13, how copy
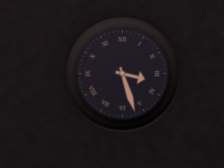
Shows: h=3 m=27
